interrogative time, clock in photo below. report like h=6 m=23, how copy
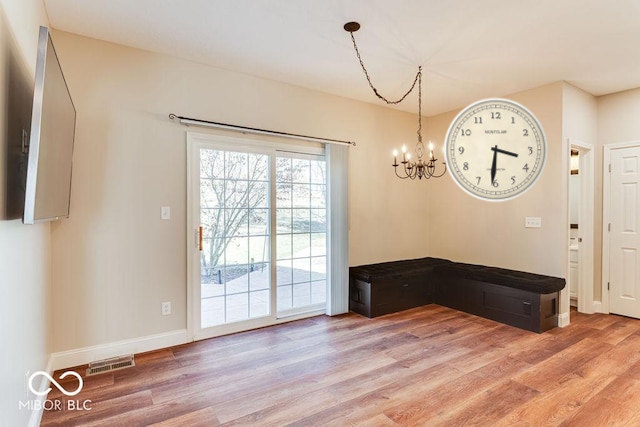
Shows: h=3 m=31
